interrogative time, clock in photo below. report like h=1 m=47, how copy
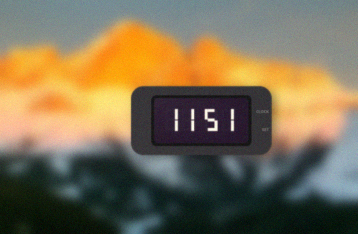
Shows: h=11 m=51
